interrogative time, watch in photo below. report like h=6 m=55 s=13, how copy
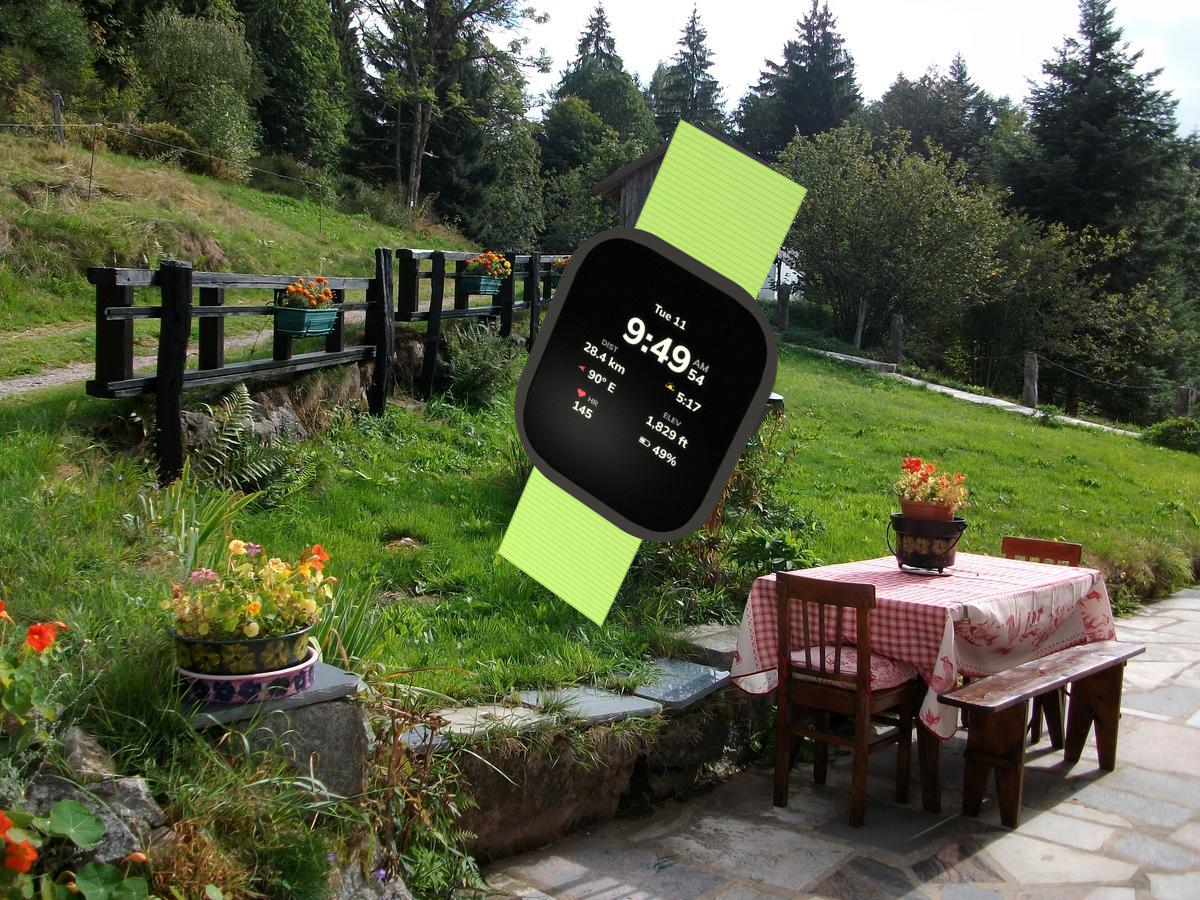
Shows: h=9 m=49 s=54
